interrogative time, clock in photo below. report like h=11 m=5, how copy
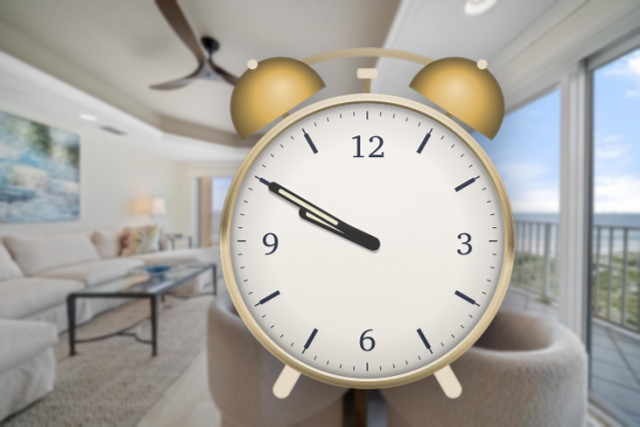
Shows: h=9 m=50
